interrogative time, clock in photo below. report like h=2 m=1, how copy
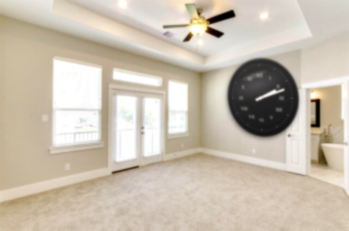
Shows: h=2 m=12
